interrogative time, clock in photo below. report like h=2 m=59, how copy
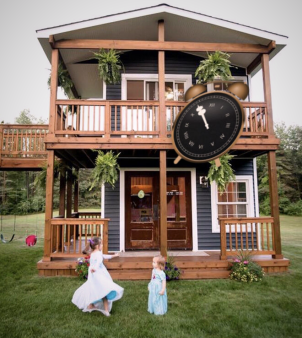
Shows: h=10 m=54
